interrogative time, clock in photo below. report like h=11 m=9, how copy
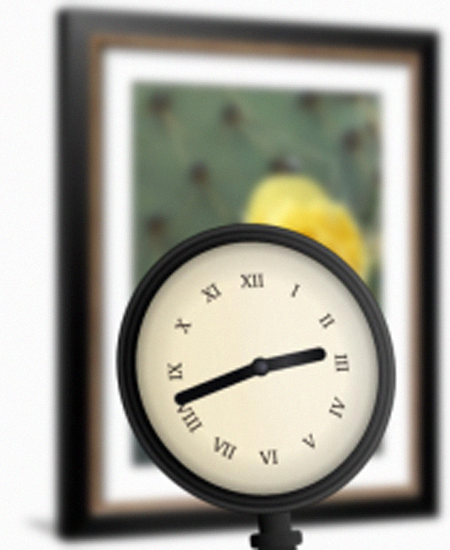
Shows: h=2 m=42
